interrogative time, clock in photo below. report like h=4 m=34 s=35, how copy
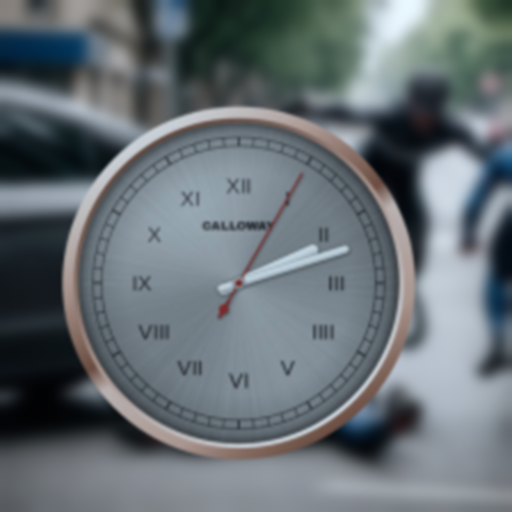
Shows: h=2 m=12 s=5
